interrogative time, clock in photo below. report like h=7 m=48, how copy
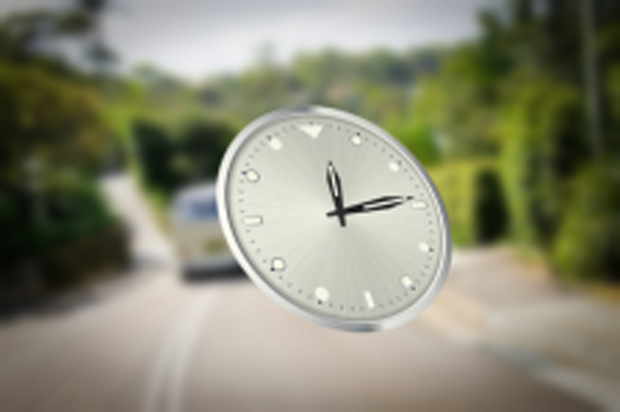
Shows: h=12 m=14
